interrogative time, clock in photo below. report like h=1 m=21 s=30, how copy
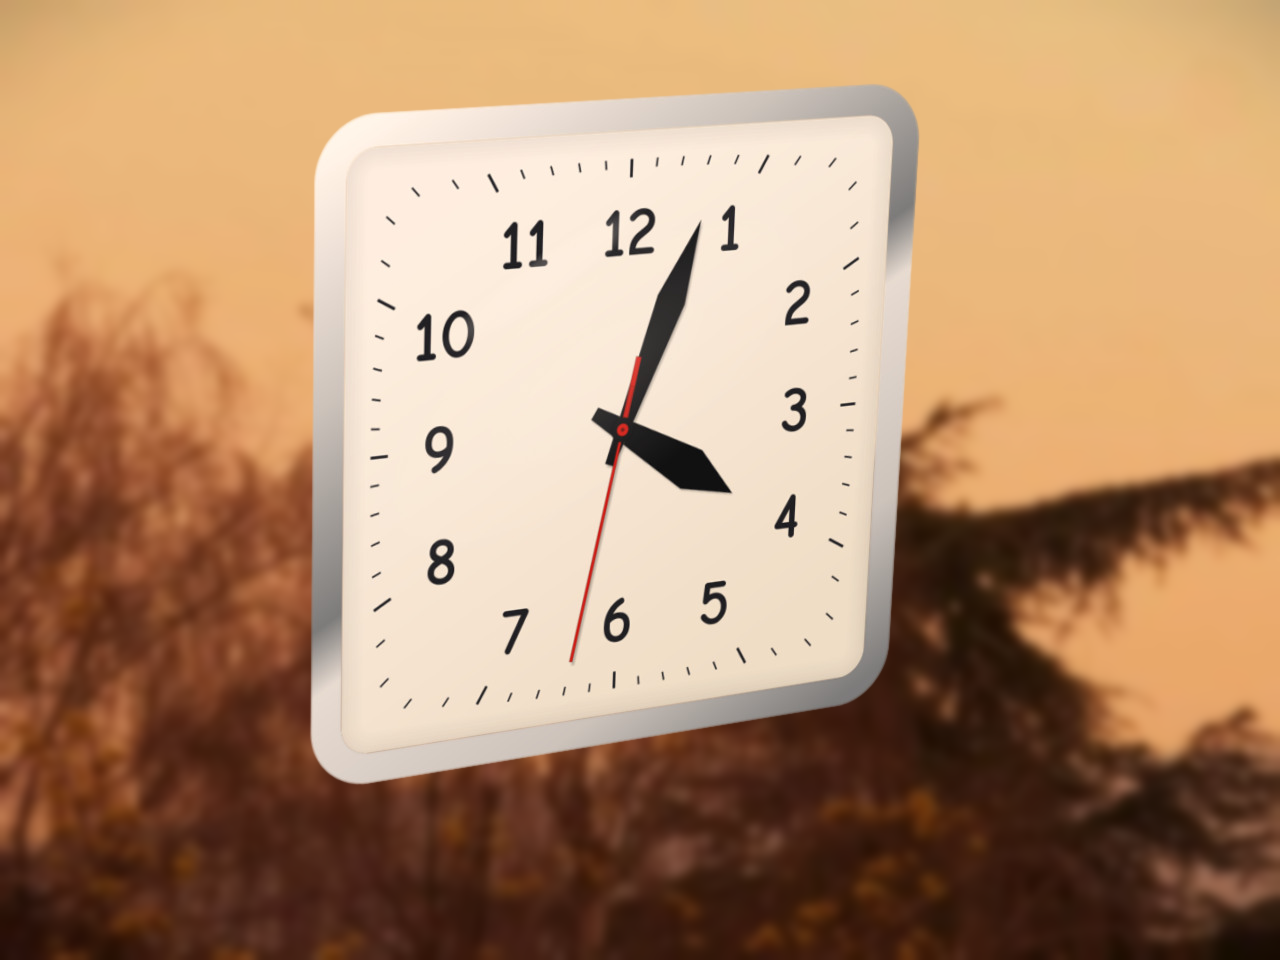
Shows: h=4 m=3 s=32
